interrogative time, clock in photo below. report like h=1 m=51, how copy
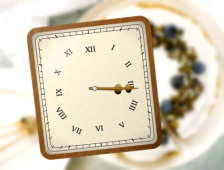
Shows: h=3 m=16
